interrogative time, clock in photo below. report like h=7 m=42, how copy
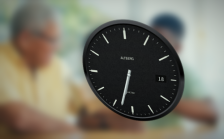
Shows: h=6 m=33
